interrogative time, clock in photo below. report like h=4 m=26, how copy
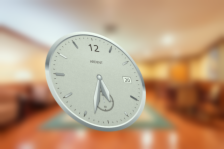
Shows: h=5 m=33
